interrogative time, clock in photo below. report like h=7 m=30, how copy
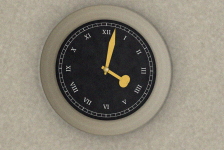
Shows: h=4 m=2
